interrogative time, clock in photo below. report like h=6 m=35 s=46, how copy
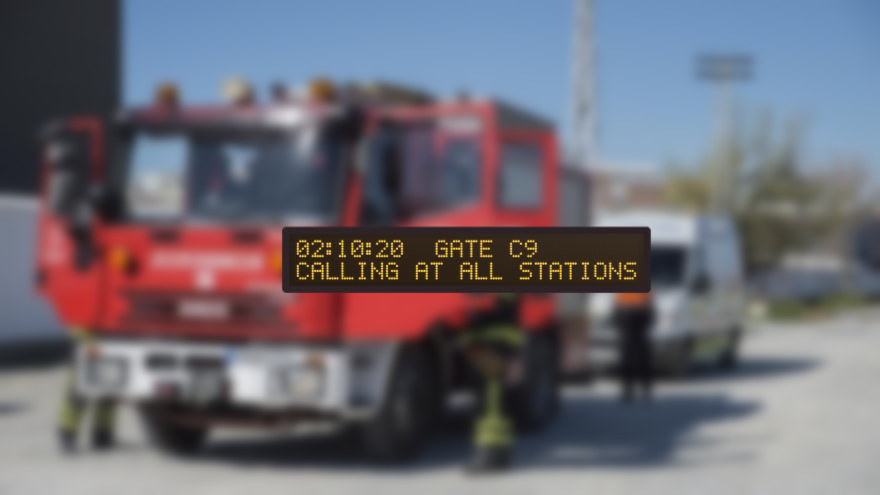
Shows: h=2 m=10 s=20
